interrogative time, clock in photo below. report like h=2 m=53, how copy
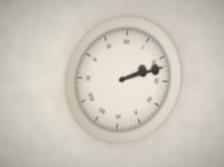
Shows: h=2 m=12
